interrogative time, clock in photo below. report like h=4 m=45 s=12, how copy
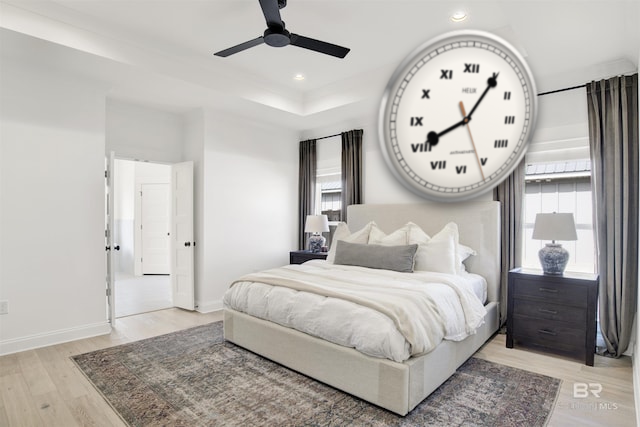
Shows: h=8 m=5 s=26
